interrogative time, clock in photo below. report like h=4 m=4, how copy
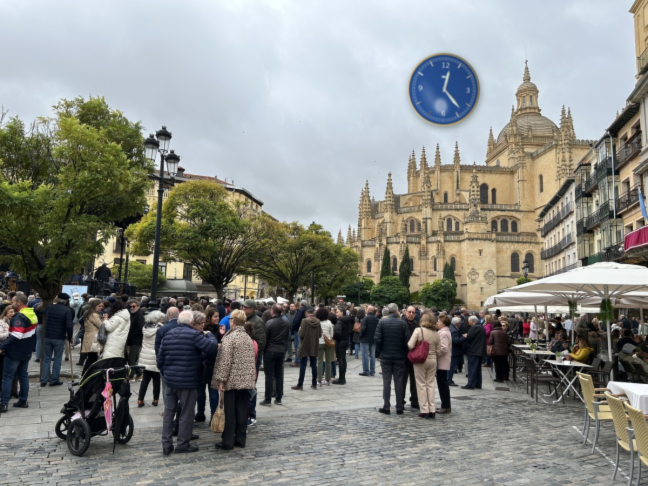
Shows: h=12 m=23
